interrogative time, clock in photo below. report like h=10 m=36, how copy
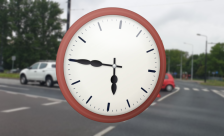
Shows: h=5 m=45
